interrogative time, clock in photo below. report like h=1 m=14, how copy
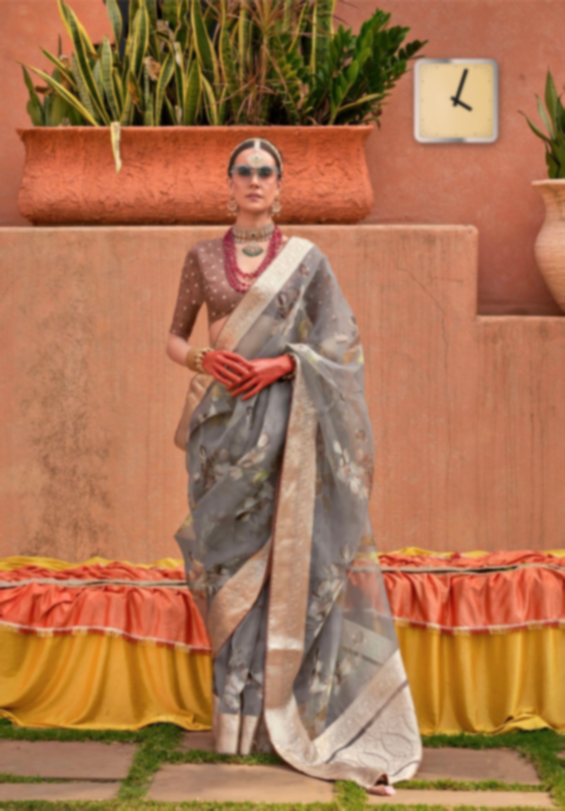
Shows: h=4 m=3
